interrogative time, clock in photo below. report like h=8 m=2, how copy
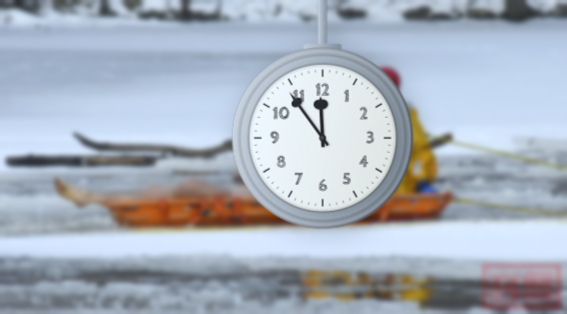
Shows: h=11 m=54
